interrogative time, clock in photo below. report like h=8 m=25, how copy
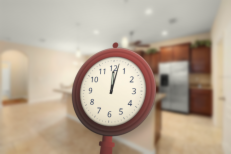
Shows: h=12 m=2
